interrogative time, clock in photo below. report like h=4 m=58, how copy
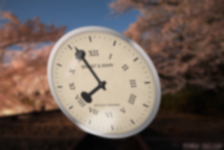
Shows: h=7 m=56
